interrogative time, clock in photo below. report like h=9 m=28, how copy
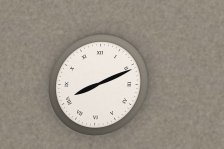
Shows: h=8 m=11
